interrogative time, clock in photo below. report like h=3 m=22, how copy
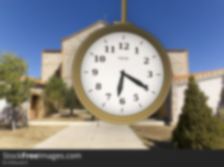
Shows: h=6 m=20
